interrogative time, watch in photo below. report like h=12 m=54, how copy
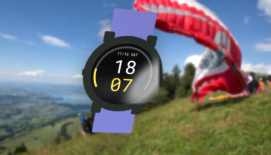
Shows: h=18 m=7
